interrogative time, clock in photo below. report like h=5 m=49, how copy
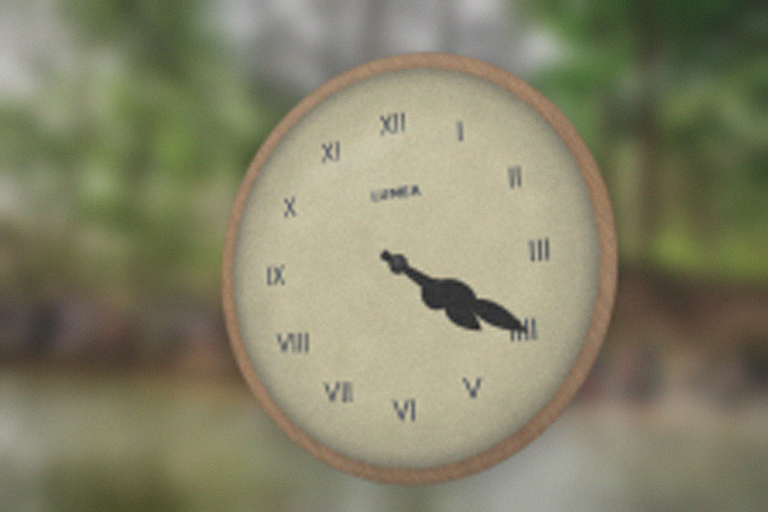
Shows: h=4 m=20
